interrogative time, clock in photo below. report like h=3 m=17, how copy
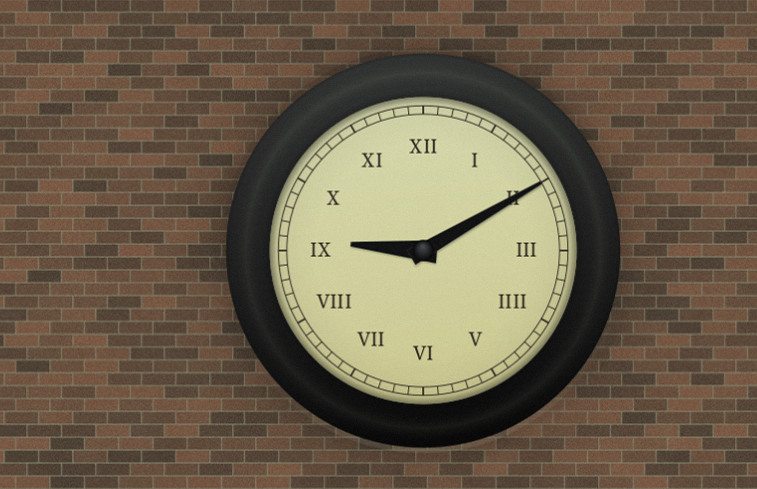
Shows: h=9 m=10
